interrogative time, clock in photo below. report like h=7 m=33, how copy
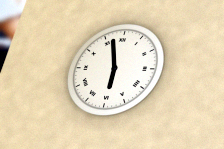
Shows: h=5 m=57
